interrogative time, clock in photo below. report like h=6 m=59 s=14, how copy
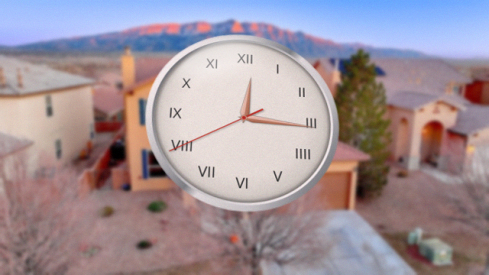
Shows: h=12 m=15 s=40
